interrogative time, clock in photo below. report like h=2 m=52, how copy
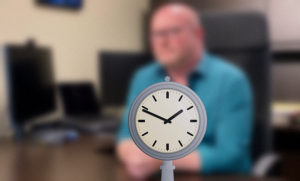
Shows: h=1 m=49
